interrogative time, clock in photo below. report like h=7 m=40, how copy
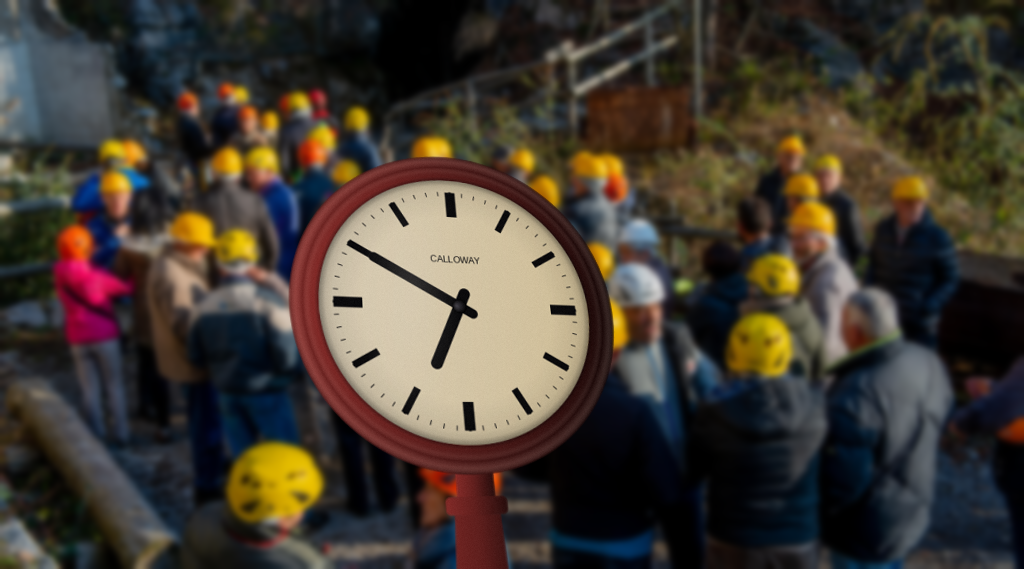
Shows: h=6 m=50
